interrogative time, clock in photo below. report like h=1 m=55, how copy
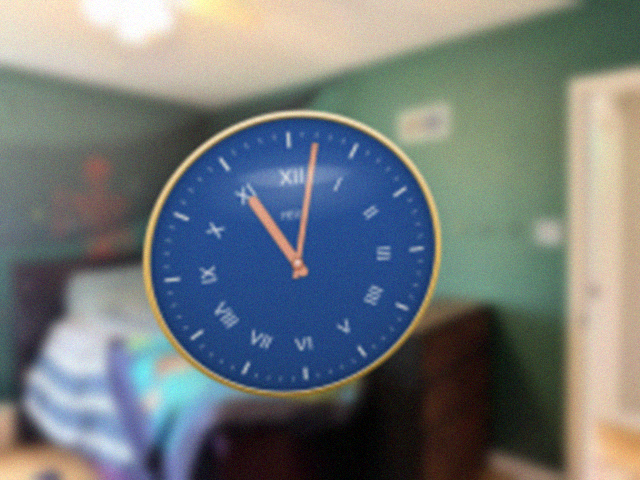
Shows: h=11 m=2
